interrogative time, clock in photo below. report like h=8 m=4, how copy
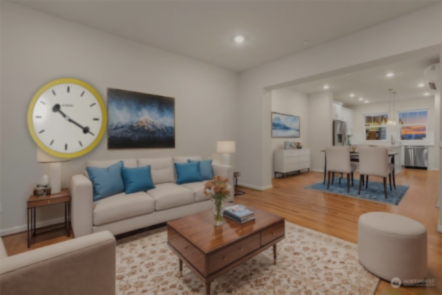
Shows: h=10 m=20
